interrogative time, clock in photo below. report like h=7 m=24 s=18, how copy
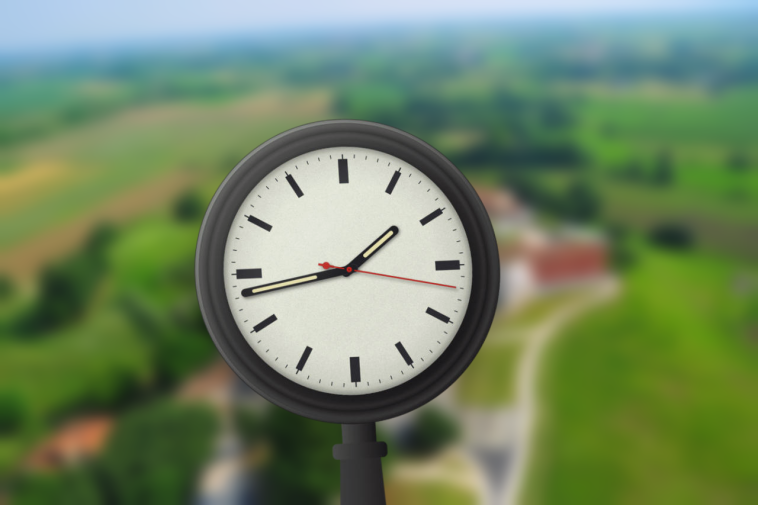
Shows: h=1 m=43 s=17
